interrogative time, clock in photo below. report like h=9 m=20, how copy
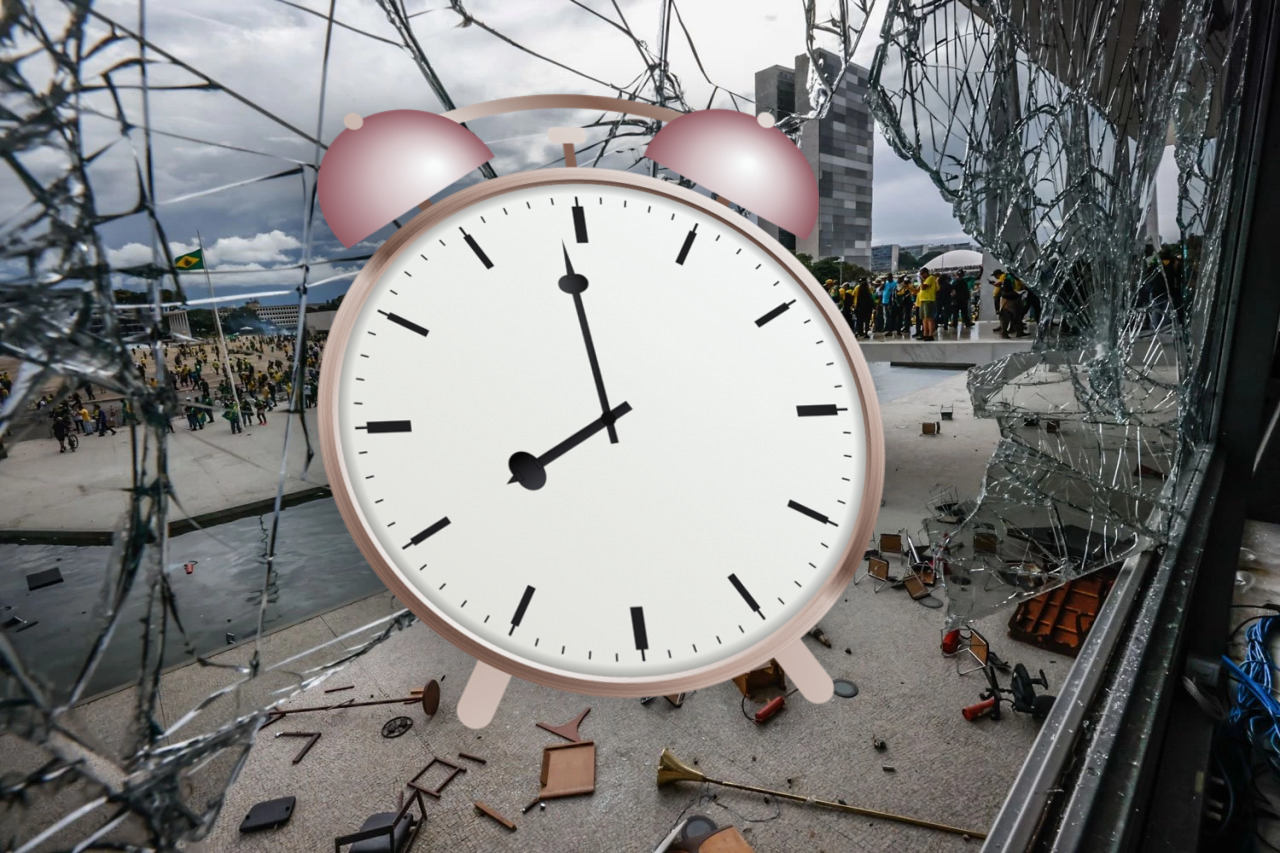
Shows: h=7 m=59
